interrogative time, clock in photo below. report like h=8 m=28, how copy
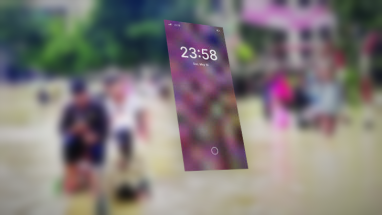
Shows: h=23 m=58
